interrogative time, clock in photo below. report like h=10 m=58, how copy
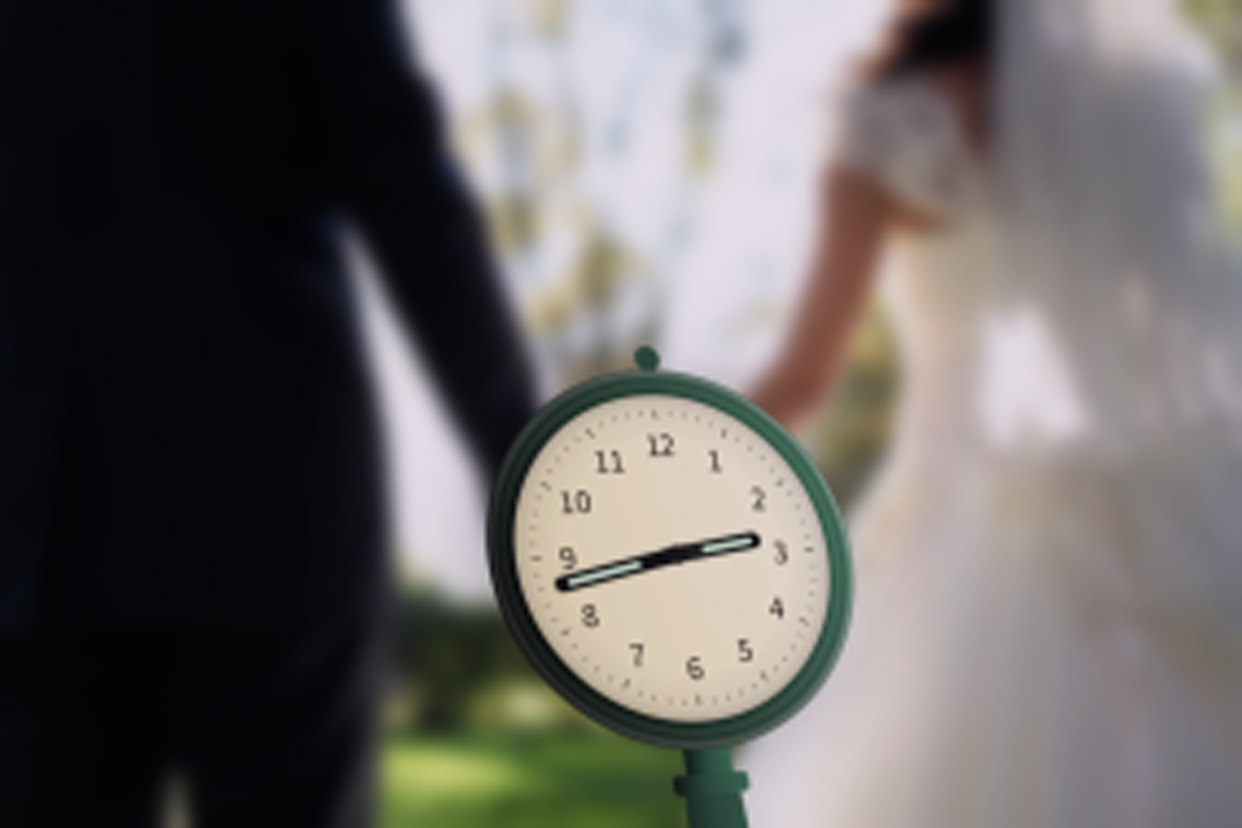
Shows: h=2 m=43
